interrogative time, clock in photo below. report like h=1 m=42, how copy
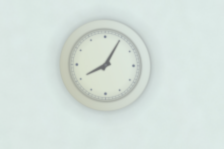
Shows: h=8 m=5
